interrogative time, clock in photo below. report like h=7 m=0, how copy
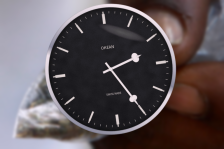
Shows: h=2 m=25
